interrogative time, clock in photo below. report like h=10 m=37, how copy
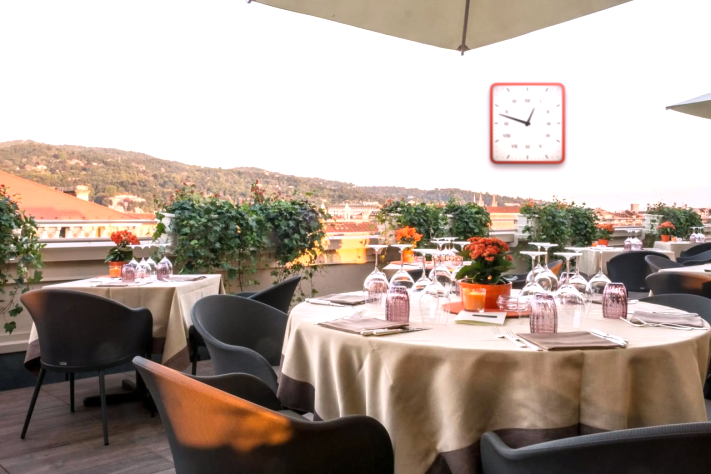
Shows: h=12 m=48
